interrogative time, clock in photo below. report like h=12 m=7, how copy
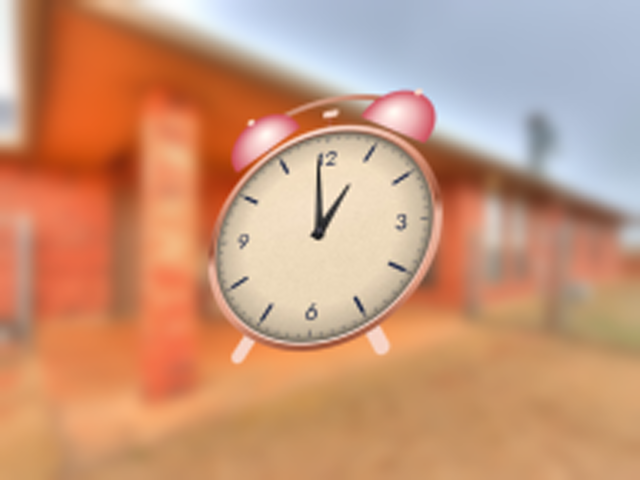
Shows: h=12 m=59
